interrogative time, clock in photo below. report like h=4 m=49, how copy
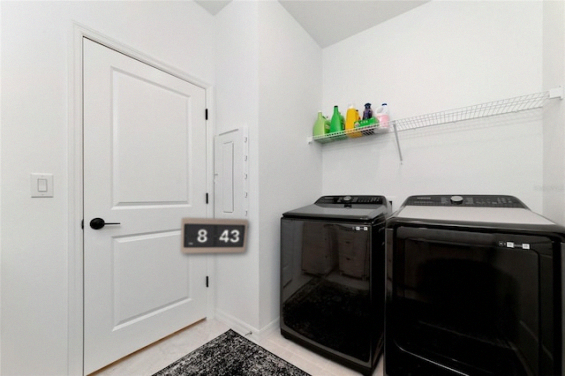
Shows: h=8 m=43
